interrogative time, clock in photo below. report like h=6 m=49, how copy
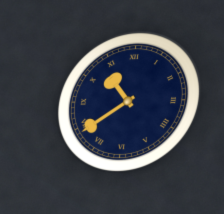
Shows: h=10 m=39
